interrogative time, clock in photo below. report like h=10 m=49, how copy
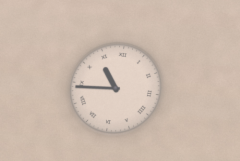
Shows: h=10 m=44
